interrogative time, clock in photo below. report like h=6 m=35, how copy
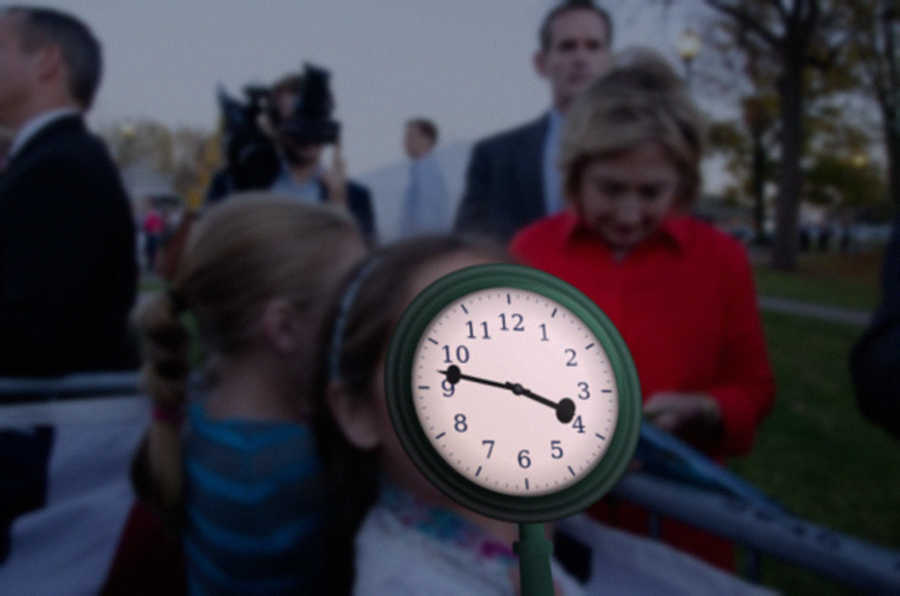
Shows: h=3 m=47
